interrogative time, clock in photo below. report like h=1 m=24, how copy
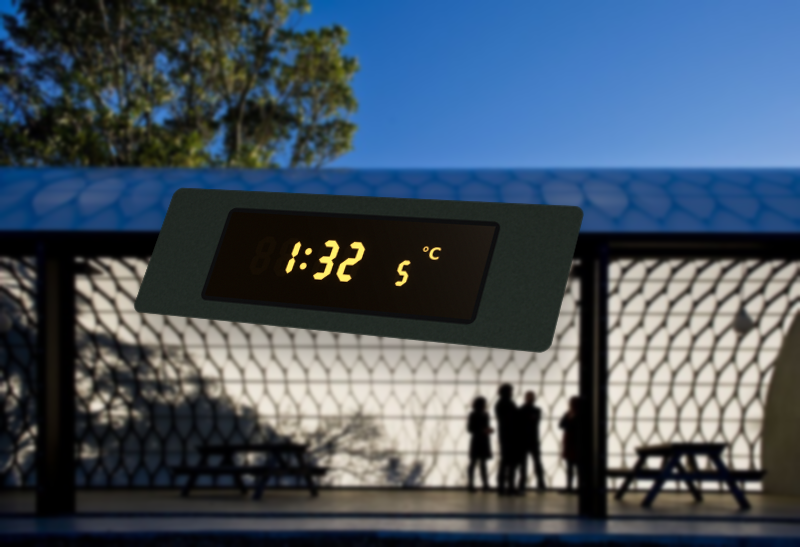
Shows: h=1 m=32
